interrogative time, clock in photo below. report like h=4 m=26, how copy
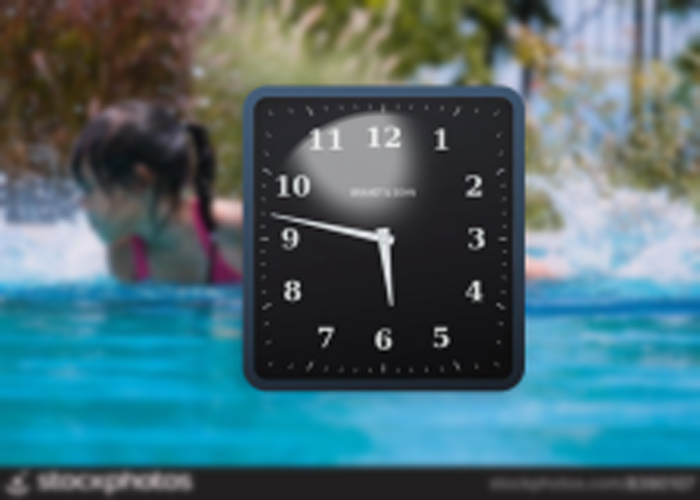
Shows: h=5 m=47
